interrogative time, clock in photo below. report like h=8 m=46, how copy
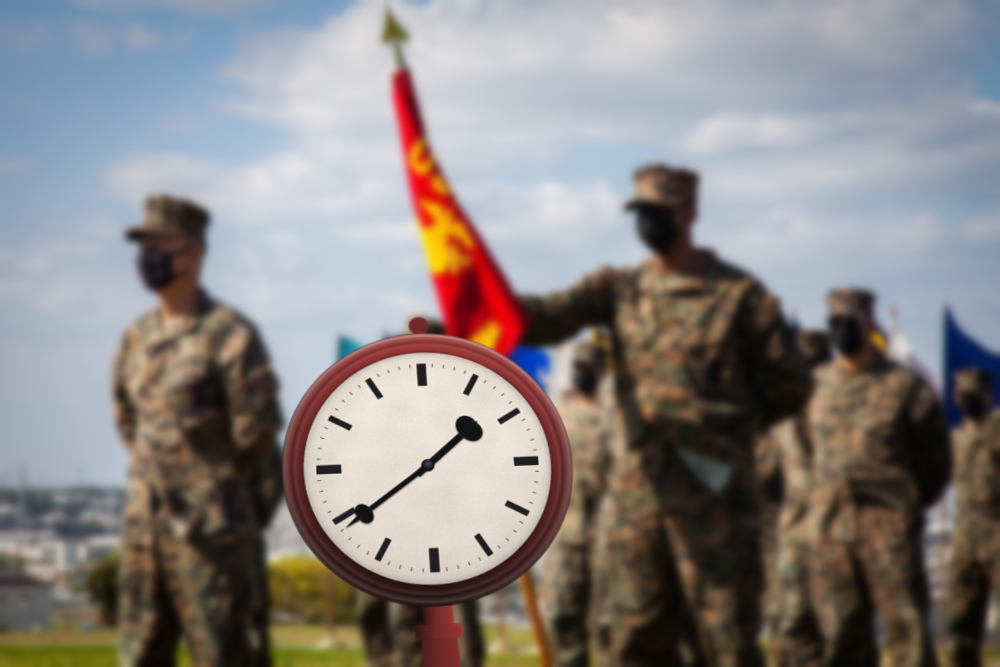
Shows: h=1 m=39
